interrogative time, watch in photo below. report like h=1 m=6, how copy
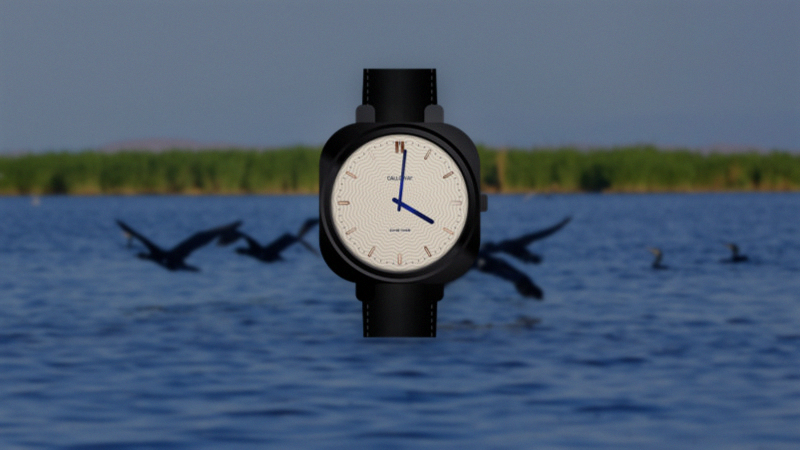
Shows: h=4 m=1
